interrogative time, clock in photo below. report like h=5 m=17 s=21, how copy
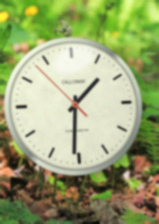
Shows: h=1 m=30 s=53
